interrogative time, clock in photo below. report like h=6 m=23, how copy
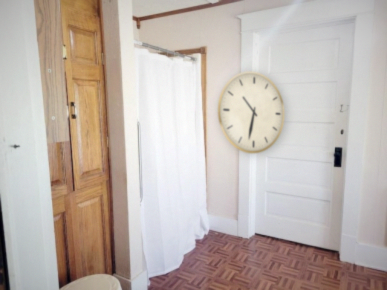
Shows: h=10 m=32
